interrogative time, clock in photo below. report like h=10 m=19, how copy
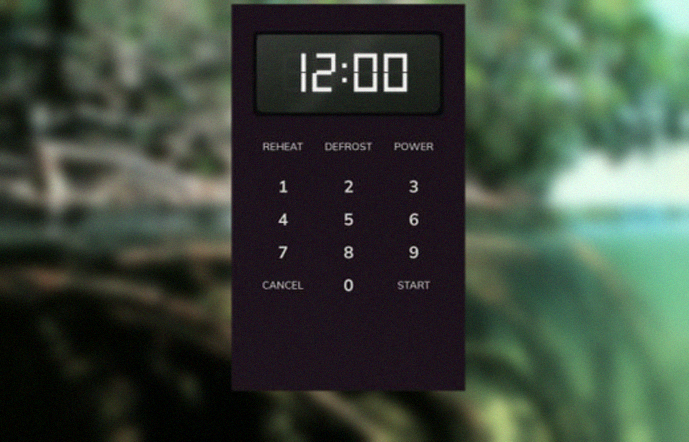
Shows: h=12 m=0
